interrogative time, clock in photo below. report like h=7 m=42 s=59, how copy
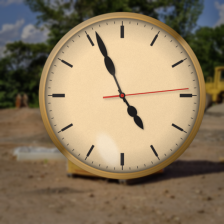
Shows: h=4 m=56 s=14
